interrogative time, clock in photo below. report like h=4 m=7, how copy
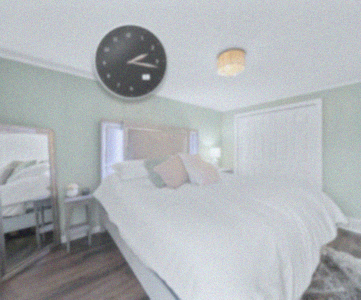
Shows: h=2 m=17
